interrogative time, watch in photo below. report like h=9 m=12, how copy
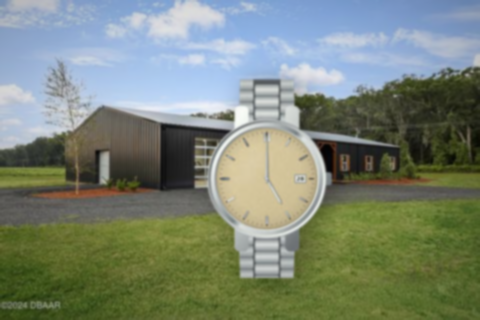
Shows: h=5 m=0
